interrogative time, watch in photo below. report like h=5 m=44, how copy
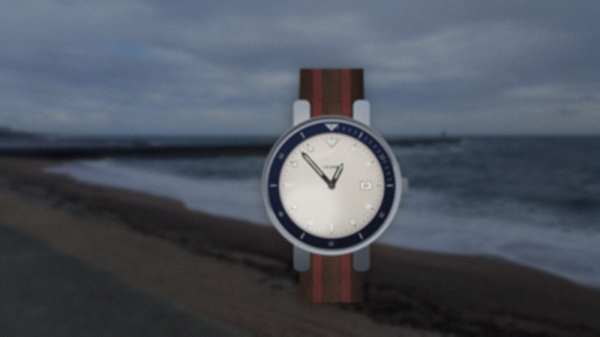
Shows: h=12 m=53
